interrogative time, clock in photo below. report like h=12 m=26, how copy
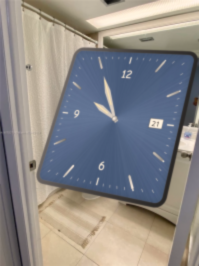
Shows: h=9 m=55
